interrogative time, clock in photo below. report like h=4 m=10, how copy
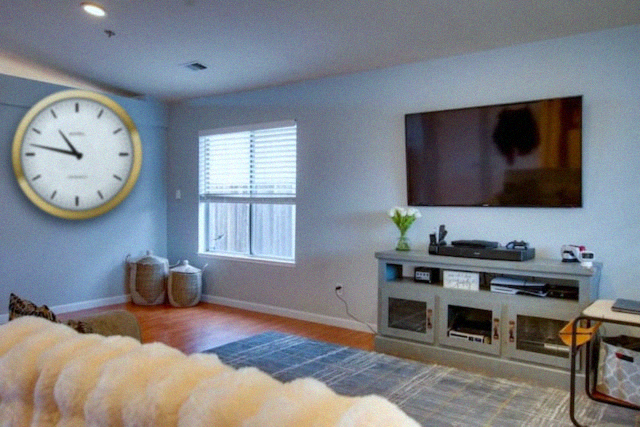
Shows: h=10 m=47
